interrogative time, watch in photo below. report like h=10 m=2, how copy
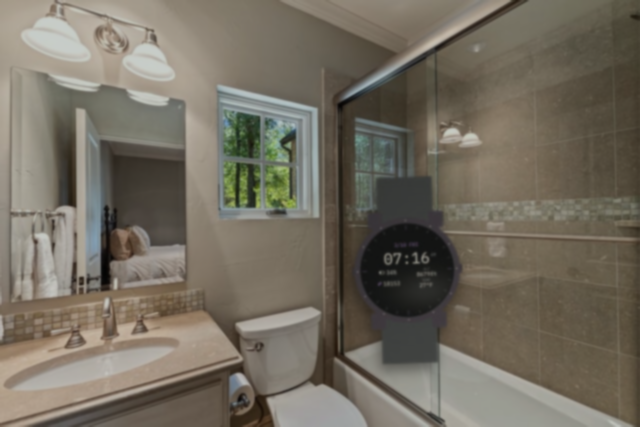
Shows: h=7 m=16
